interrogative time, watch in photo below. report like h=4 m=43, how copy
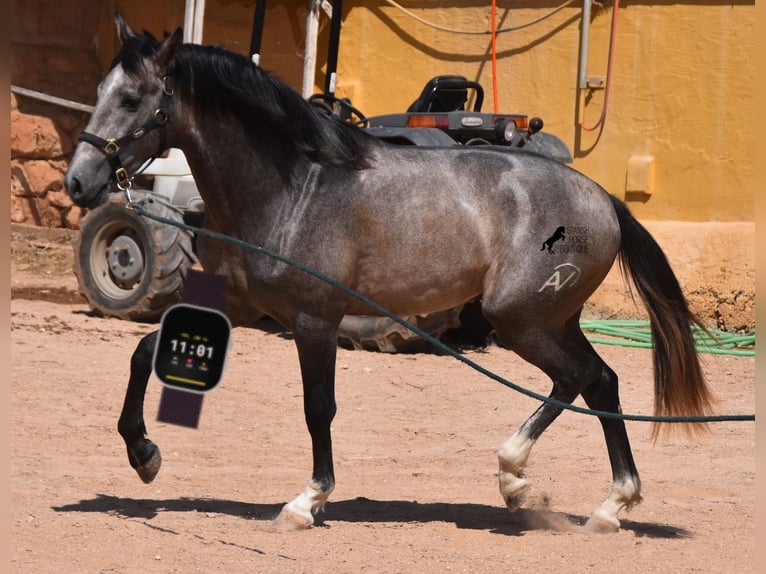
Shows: h=11 m=1
